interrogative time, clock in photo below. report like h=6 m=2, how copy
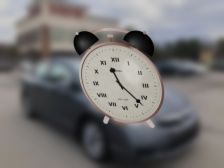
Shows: h=11 m=23
